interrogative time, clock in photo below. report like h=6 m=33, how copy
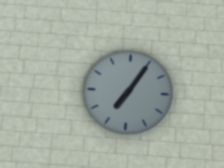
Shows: h=7 m=5
